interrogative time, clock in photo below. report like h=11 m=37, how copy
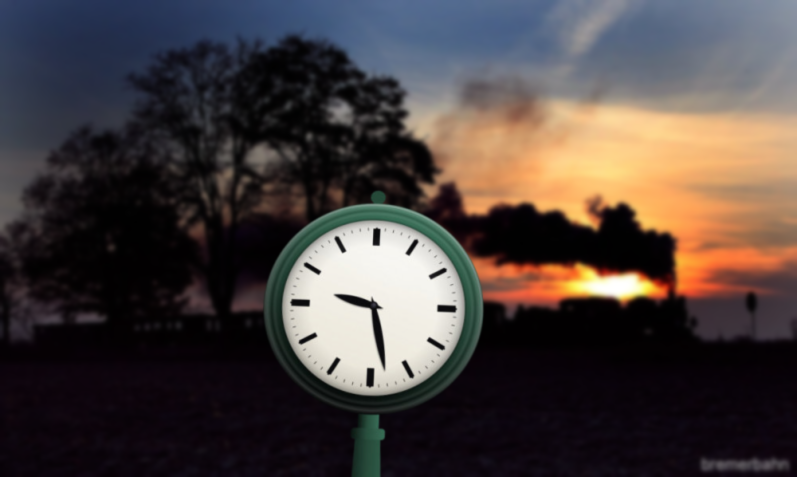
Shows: h=9 m=28
